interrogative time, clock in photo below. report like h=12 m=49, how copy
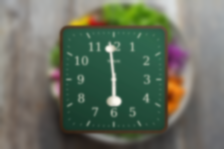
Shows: h=5 m=59
